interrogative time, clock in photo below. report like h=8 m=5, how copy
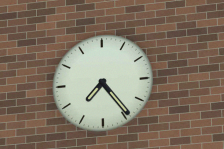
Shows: h=7 m=24
